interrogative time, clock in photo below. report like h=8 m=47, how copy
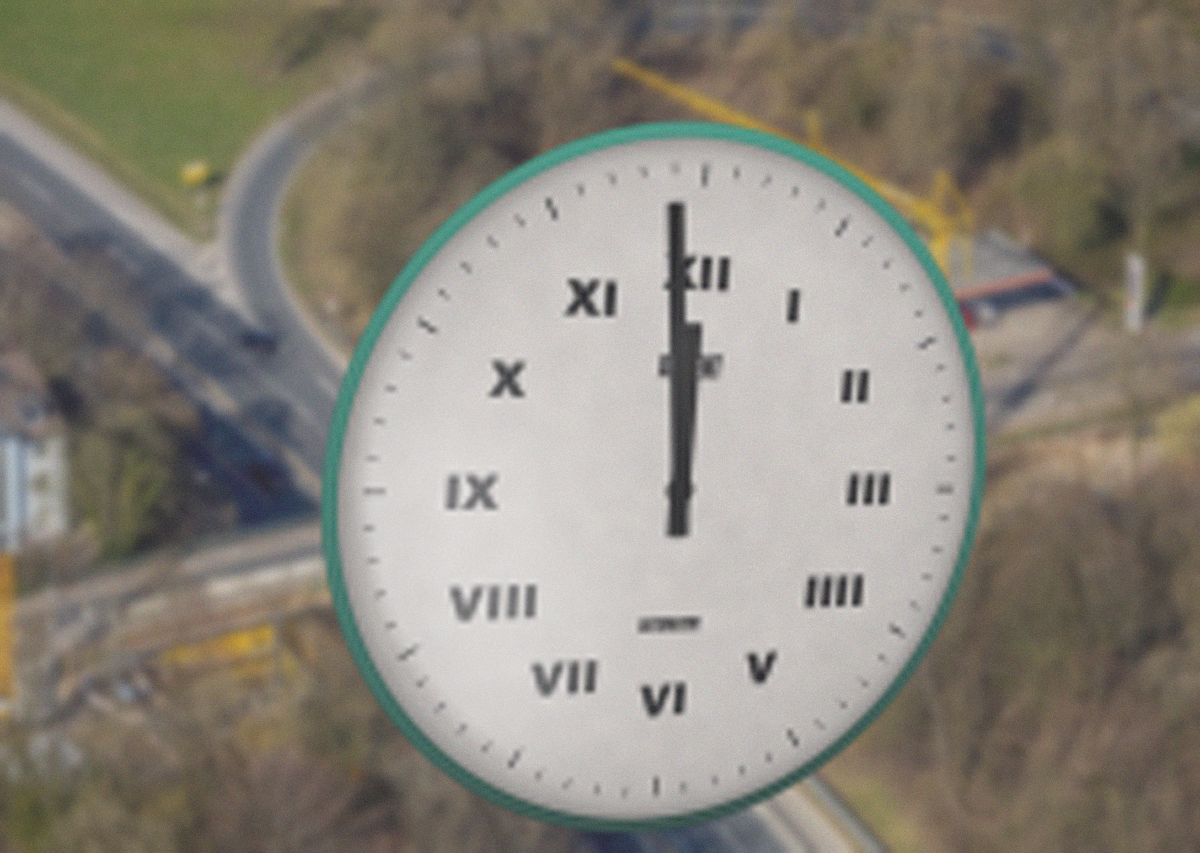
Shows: h=11 m=59
